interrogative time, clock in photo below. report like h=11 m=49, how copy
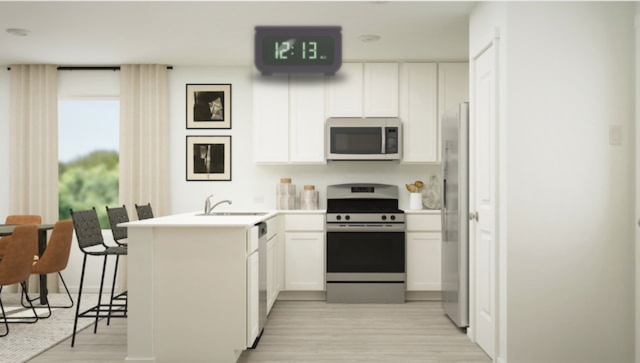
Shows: h=12 m=13
